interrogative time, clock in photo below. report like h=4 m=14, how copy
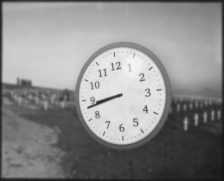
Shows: h=8 m=43
